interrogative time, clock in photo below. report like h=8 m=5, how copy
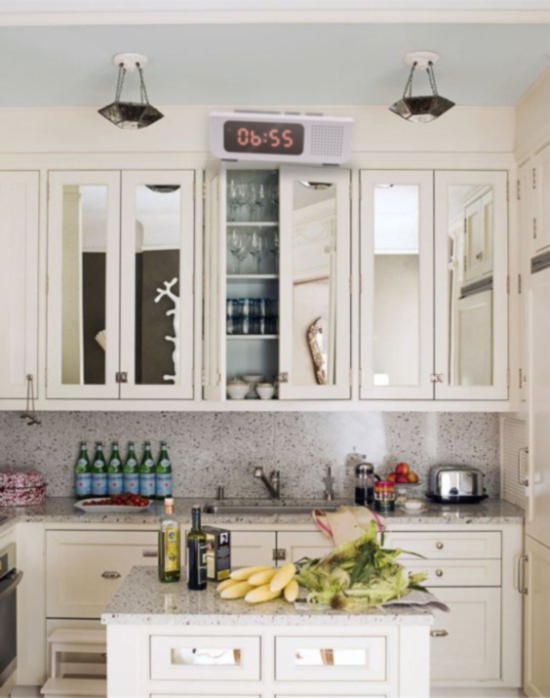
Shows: h=6 m=55
